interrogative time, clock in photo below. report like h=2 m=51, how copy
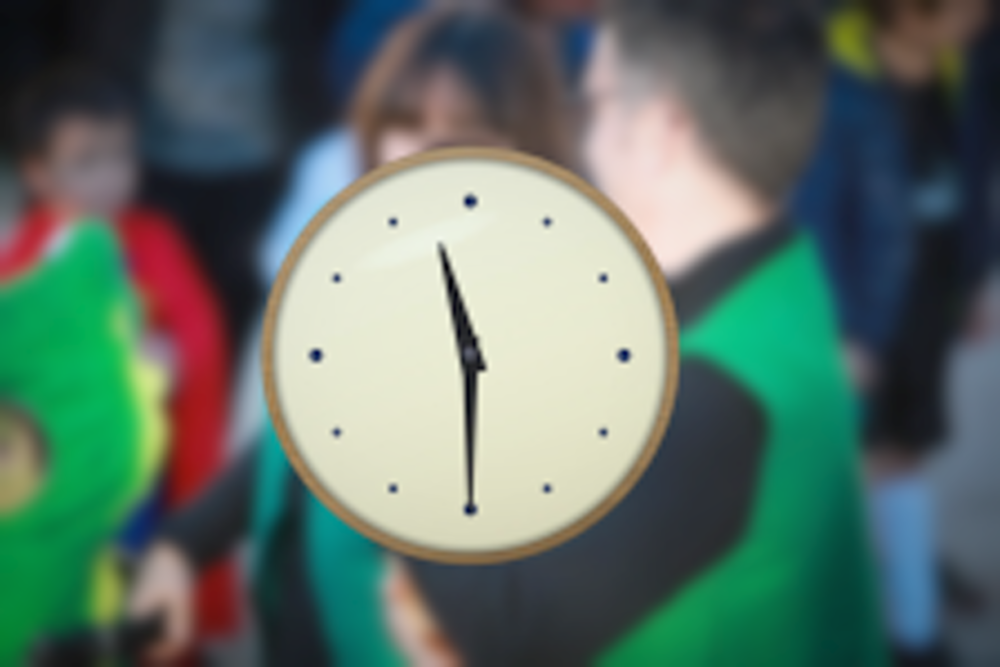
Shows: h=11 m=30
